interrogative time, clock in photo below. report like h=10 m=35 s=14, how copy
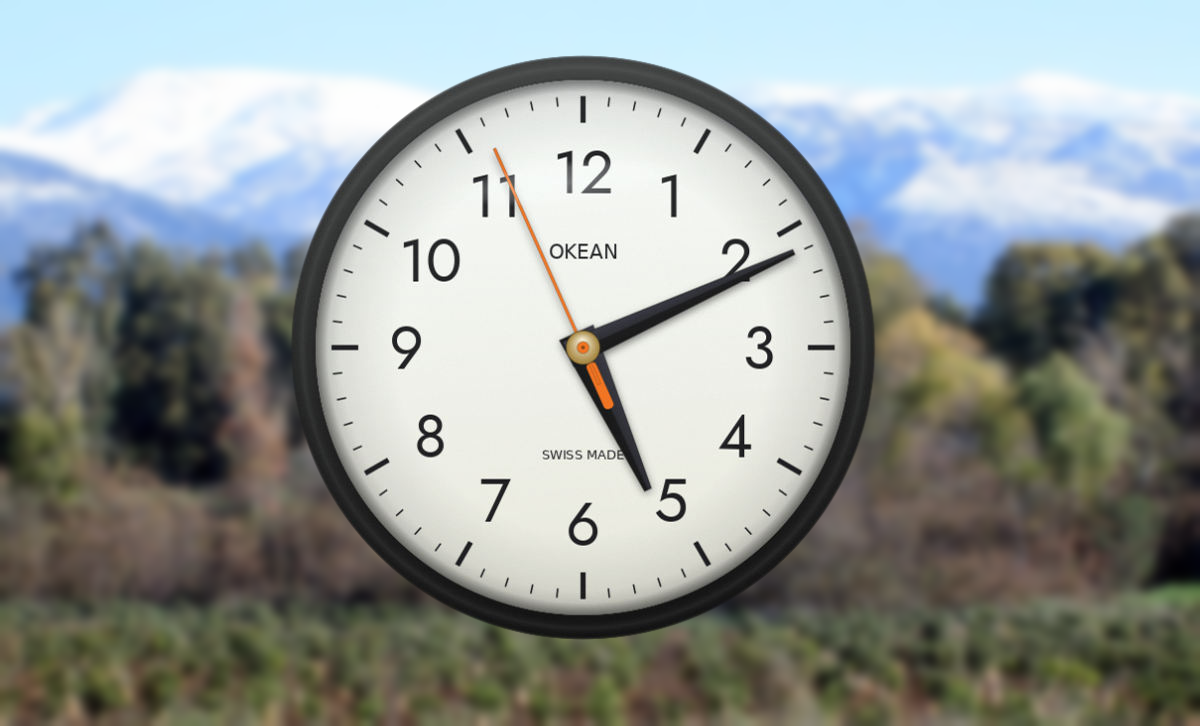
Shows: h=5 m=10 s=56
